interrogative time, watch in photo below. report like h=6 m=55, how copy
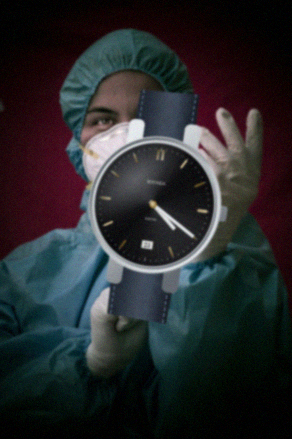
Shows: h=4 m=20
